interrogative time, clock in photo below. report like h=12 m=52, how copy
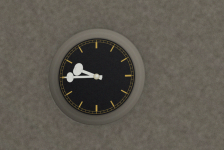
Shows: h=9 m=45
